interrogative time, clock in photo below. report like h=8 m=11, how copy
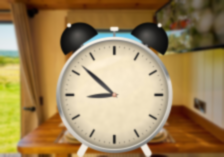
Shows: h=8 m=52
